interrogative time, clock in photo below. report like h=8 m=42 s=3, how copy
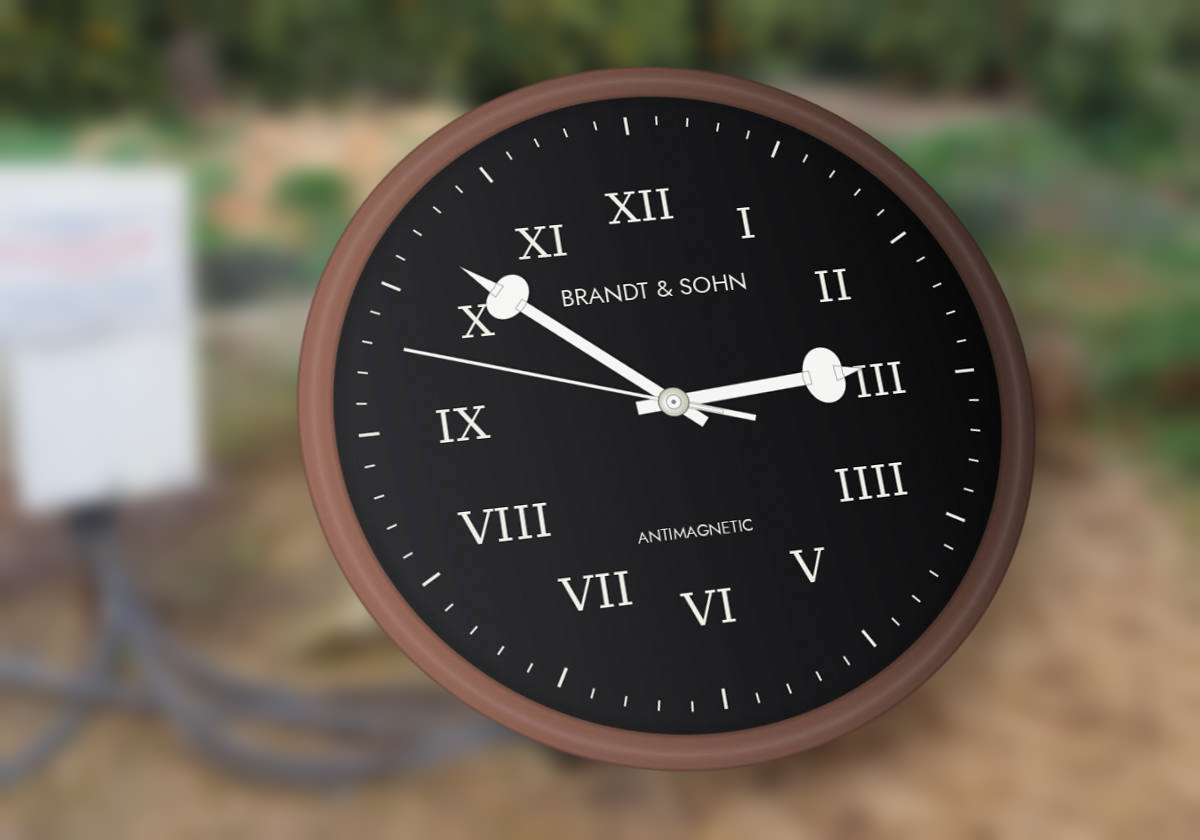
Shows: h=2 m=51 s=48
